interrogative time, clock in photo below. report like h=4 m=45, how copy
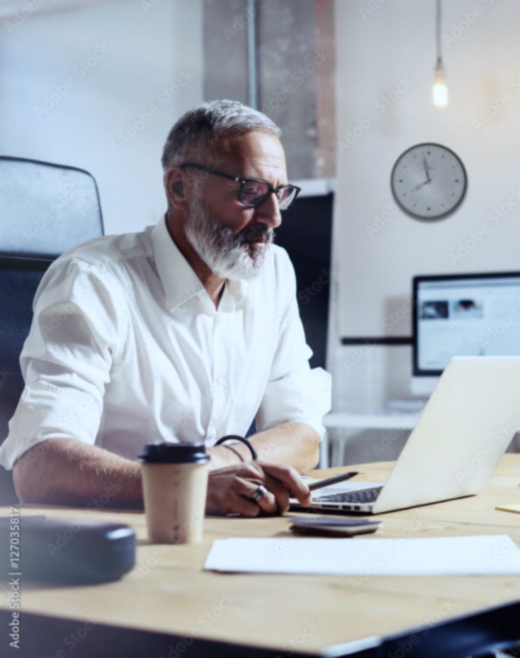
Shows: h=7 m=58
